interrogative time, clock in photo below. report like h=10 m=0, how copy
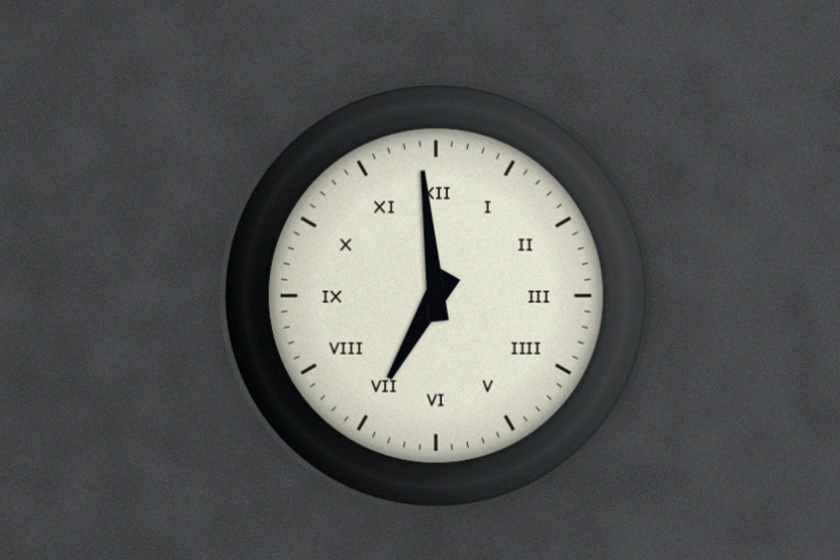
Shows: h=6 m=59
